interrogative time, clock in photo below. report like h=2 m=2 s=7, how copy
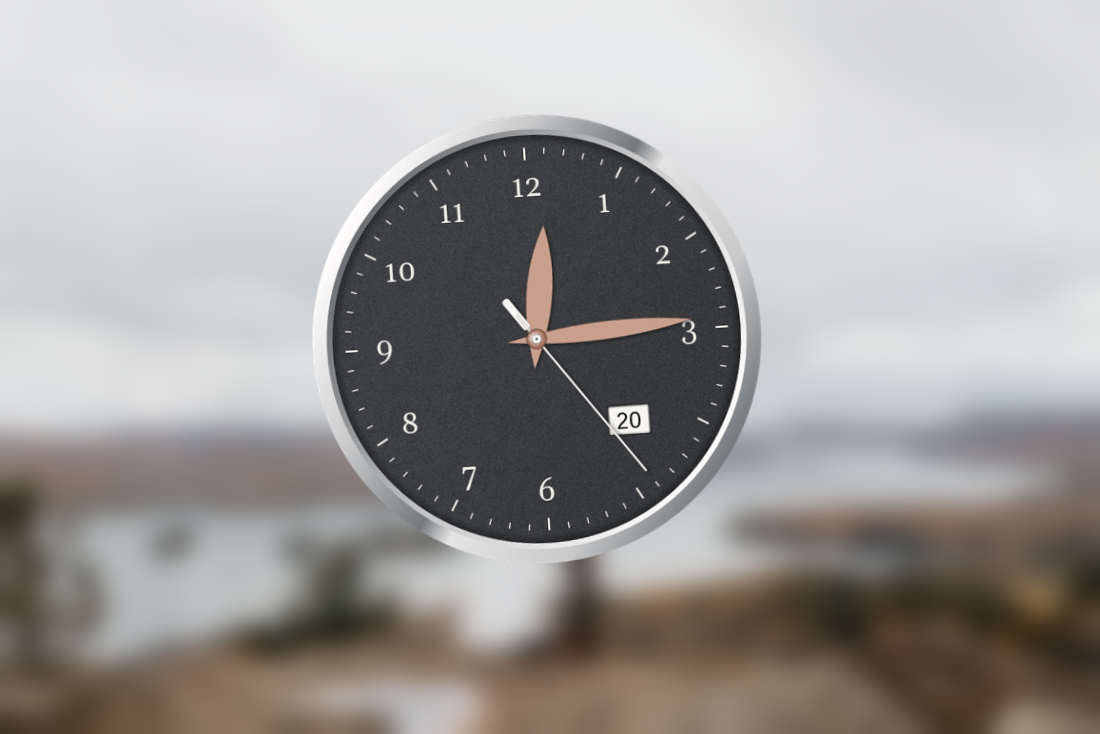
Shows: h=12 m=14 s=24
